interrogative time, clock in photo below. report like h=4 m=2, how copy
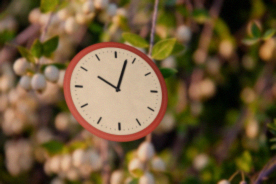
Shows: h=10 m=3
